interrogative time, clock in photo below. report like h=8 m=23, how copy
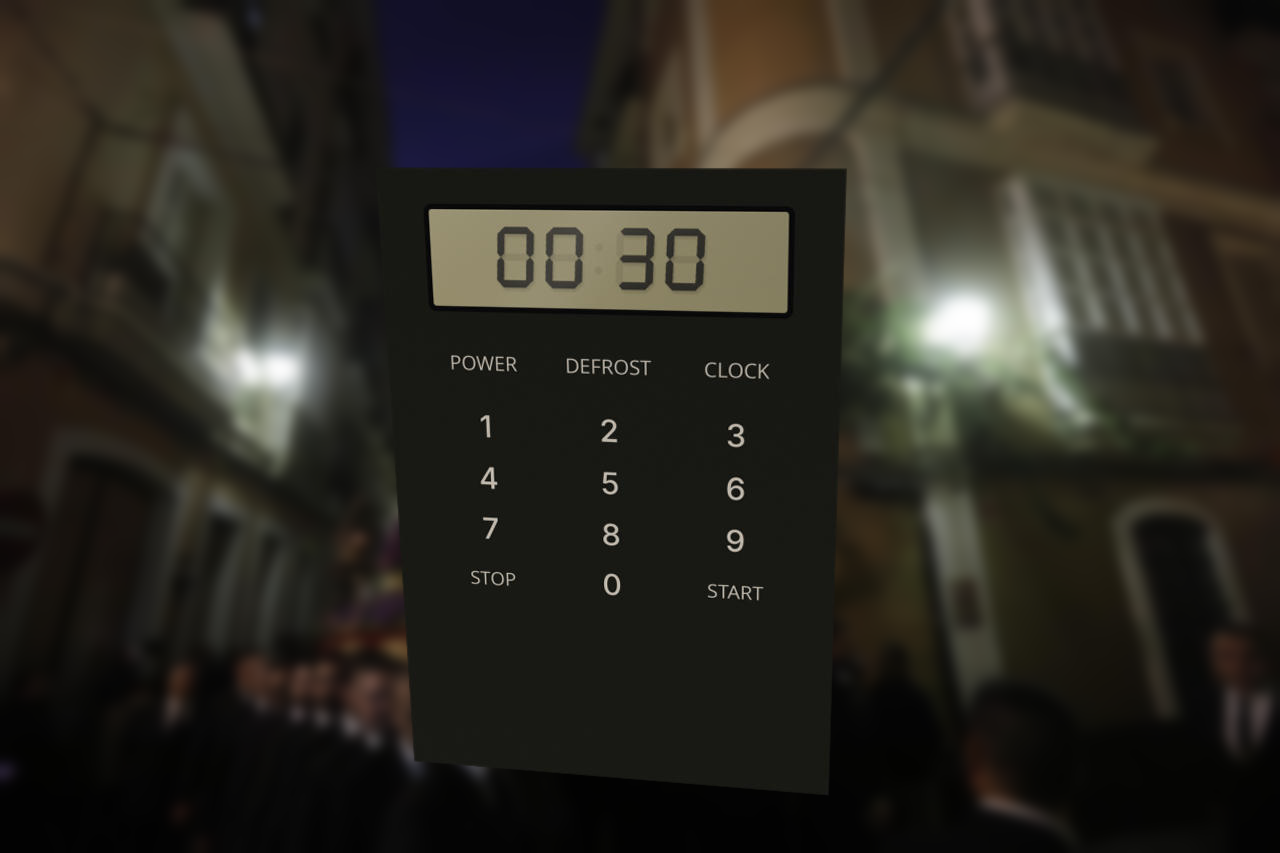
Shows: h=0 m=30
